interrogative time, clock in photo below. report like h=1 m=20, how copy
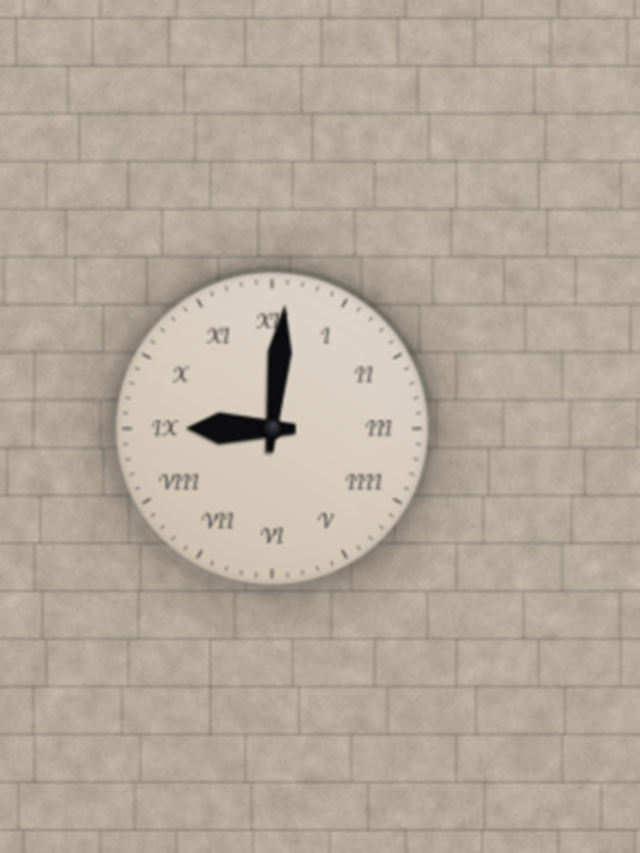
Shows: h=9 m=1
